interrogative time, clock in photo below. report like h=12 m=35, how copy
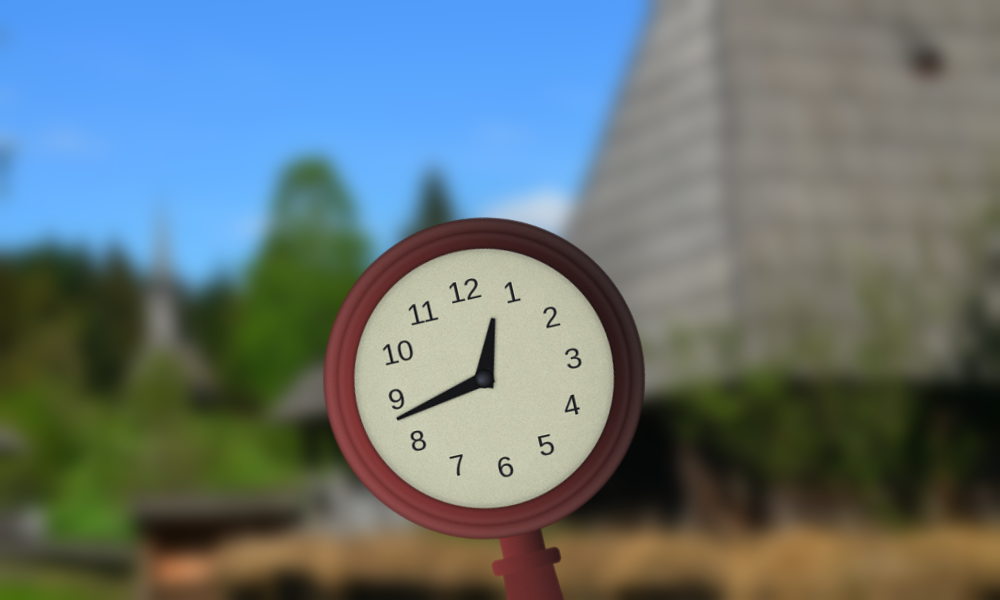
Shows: h=12 m=43
